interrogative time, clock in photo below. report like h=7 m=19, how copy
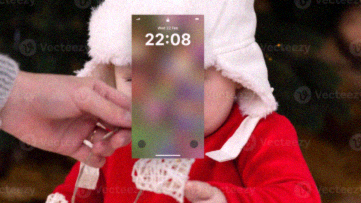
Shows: h=22 m=8
